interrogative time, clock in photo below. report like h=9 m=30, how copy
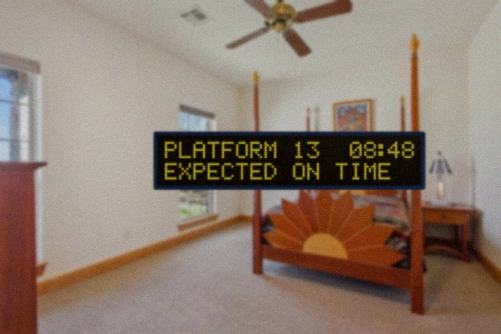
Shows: h=8 m=48
